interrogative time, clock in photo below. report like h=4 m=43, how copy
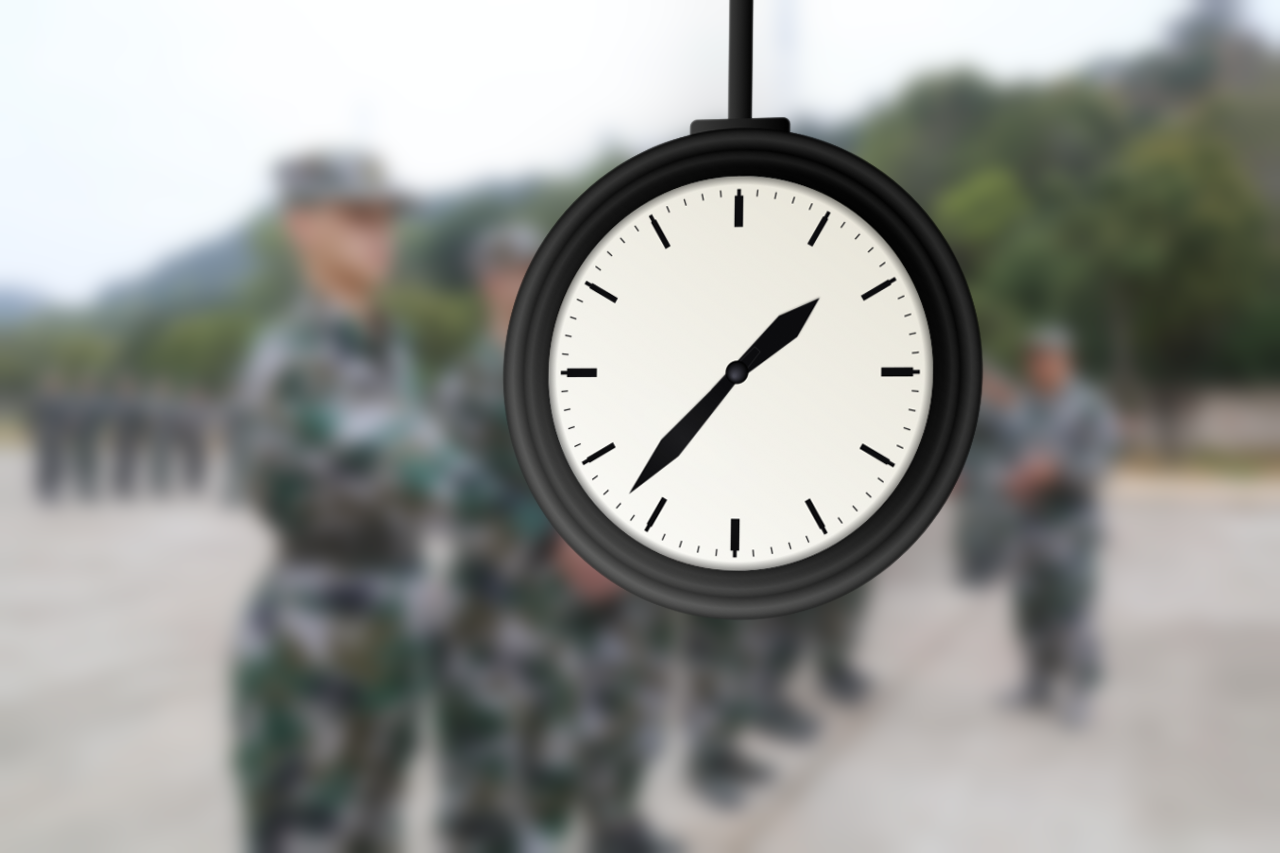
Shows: h=1 m=37
